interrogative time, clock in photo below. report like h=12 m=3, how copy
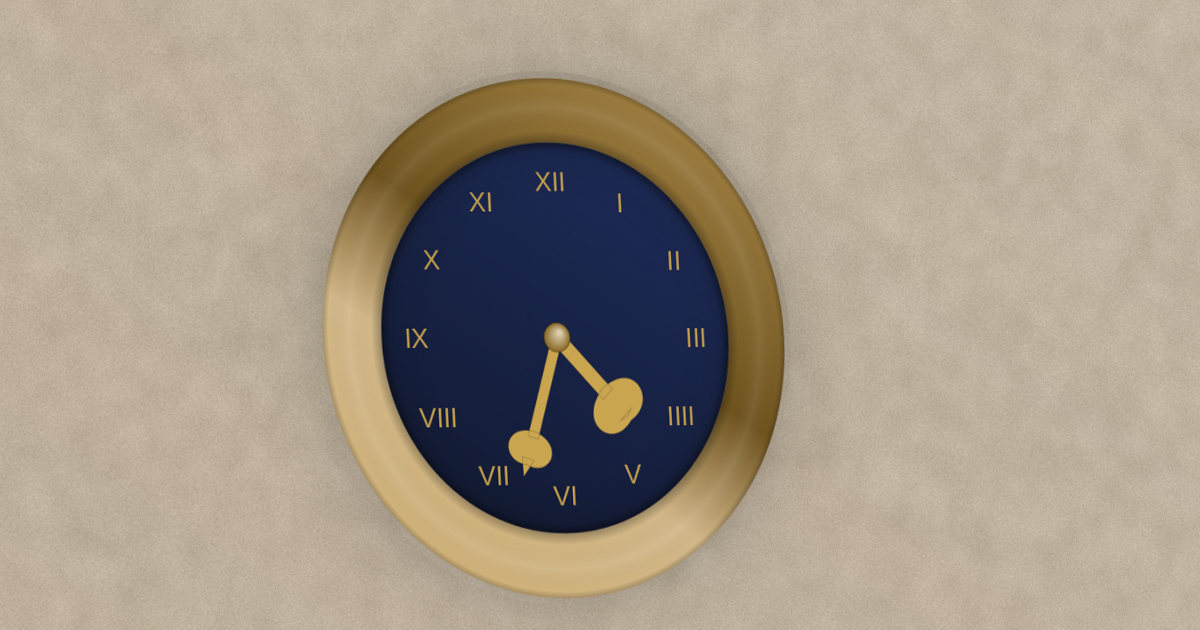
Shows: h=4 m=33
